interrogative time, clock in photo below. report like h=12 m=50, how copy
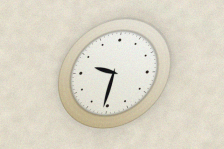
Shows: h=9 m=31
